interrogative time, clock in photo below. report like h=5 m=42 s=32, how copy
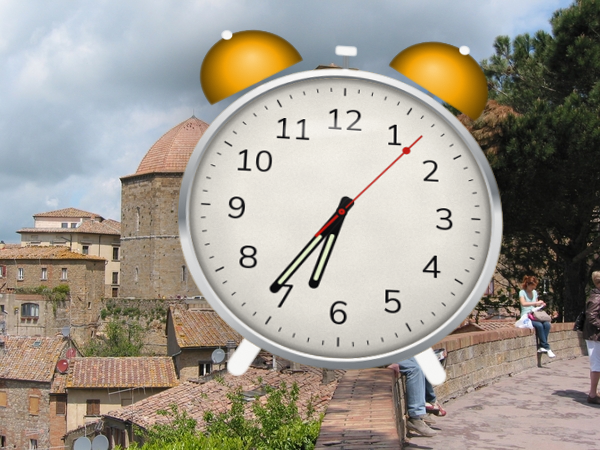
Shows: h=6 m=36 s=7
